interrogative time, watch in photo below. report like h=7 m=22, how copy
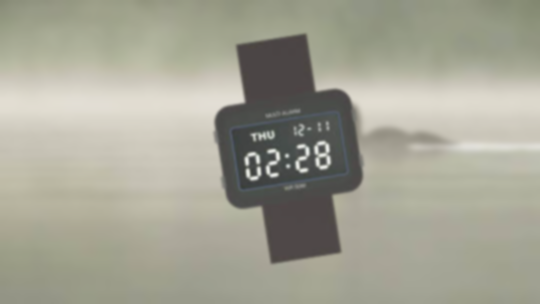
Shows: h=2 m=28
